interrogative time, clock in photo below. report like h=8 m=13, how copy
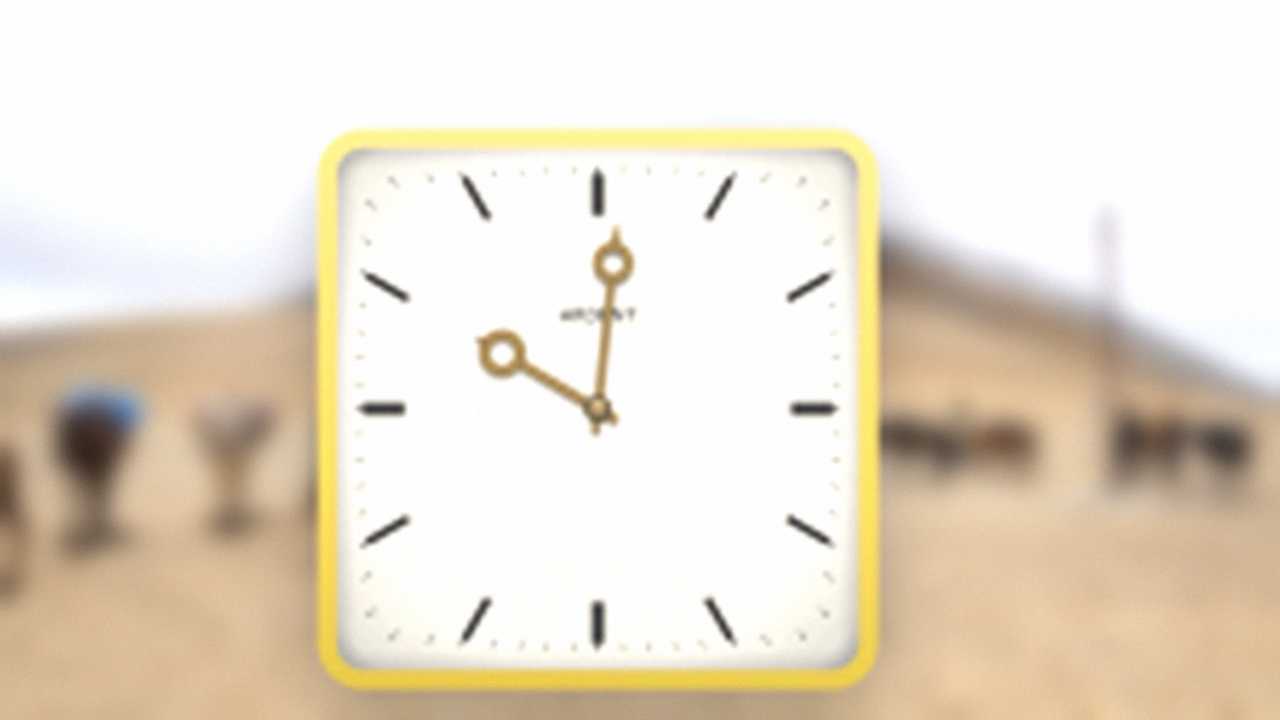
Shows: h=10 m=1
